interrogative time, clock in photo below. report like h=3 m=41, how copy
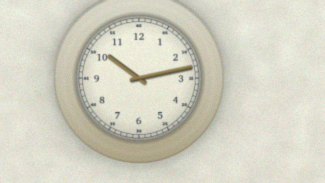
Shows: h=10 m=13
